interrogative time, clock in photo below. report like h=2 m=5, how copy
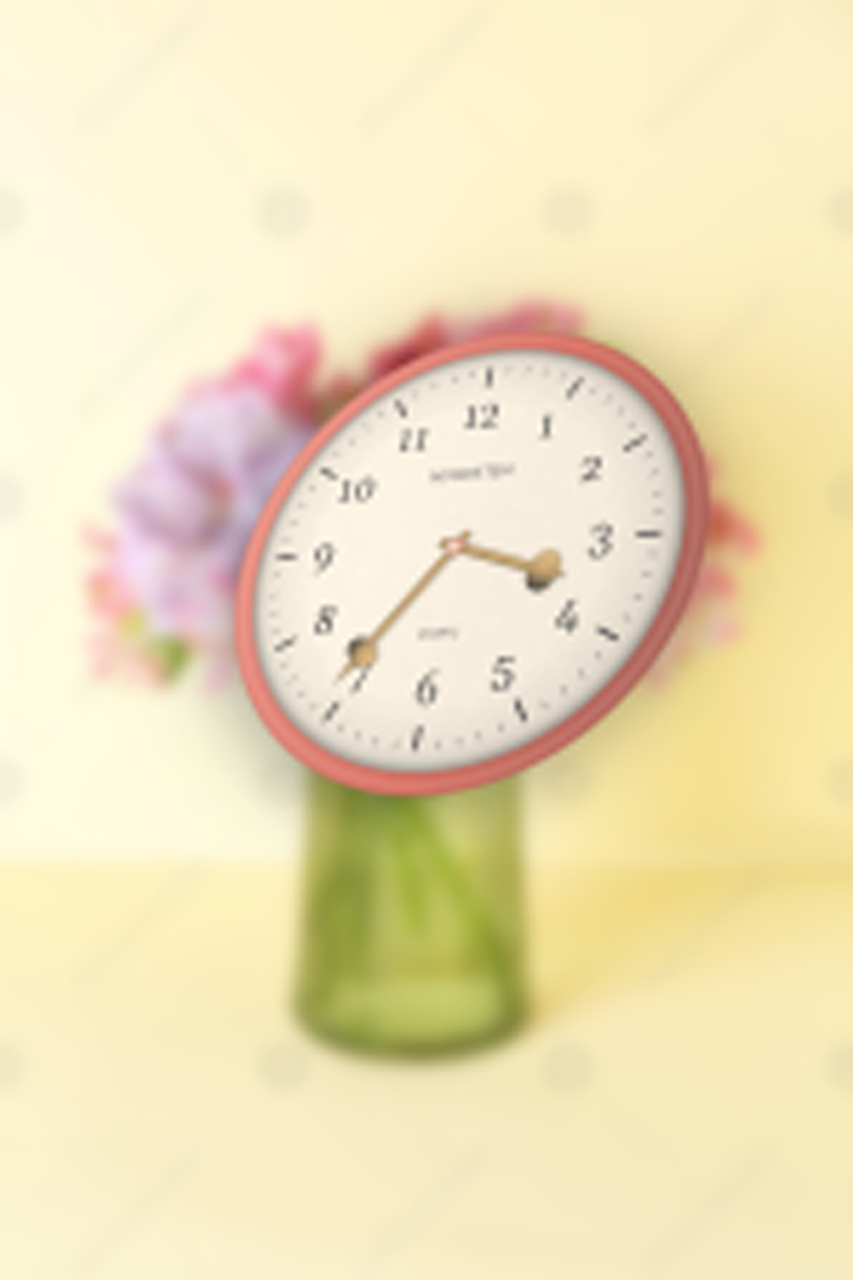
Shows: h=3 m=36
